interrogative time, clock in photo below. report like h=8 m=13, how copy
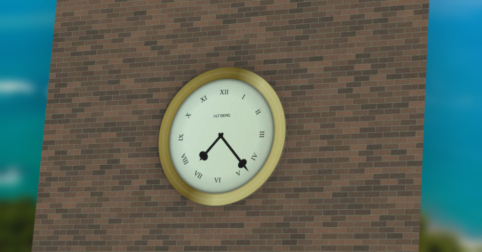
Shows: h=7 m=23
